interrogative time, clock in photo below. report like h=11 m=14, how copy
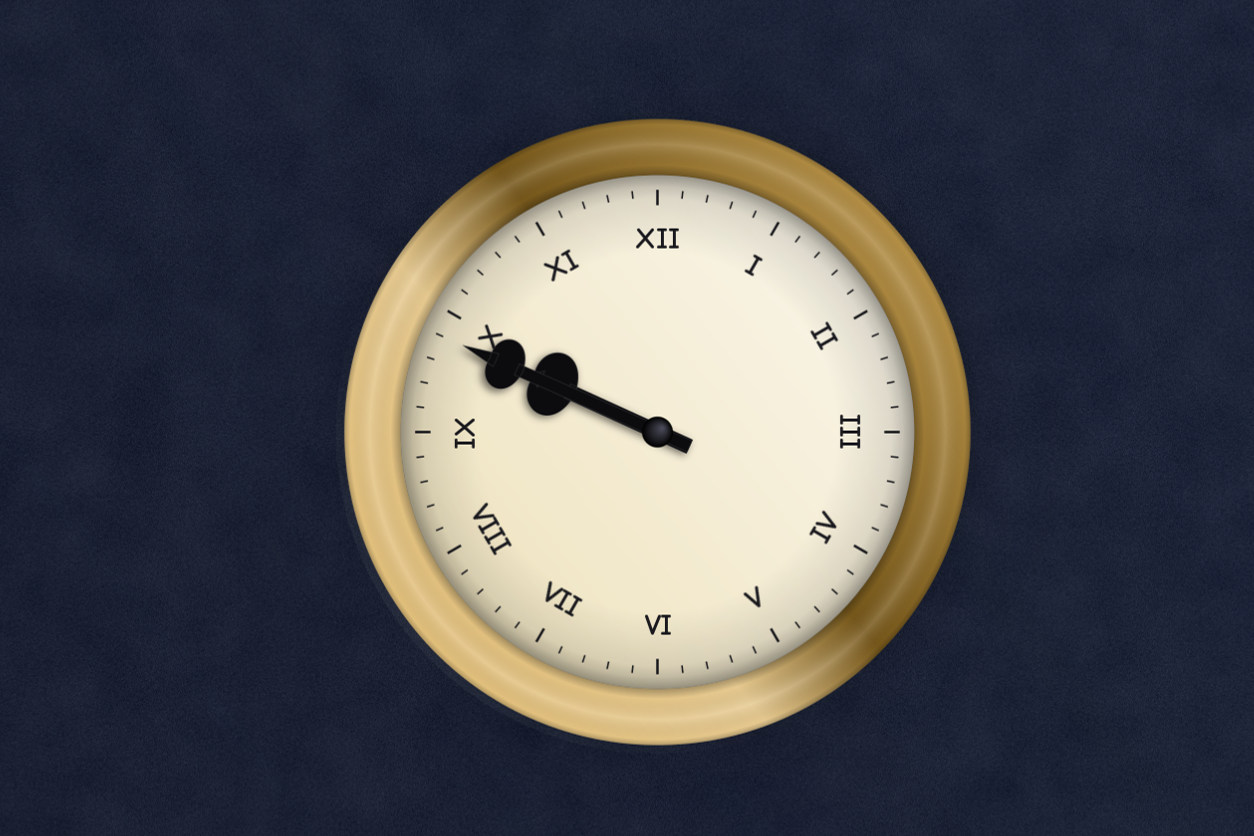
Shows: h=9 m=49
